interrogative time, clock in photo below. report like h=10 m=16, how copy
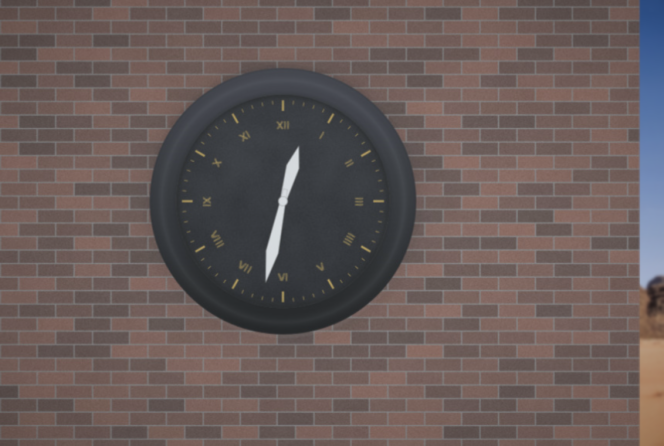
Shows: h=12 m=32
